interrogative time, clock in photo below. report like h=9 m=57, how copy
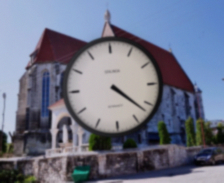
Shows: h=4 m=22
